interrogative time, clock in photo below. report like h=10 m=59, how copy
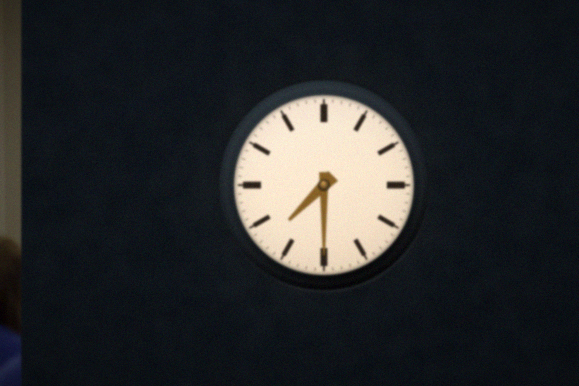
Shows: h=7 m=30
